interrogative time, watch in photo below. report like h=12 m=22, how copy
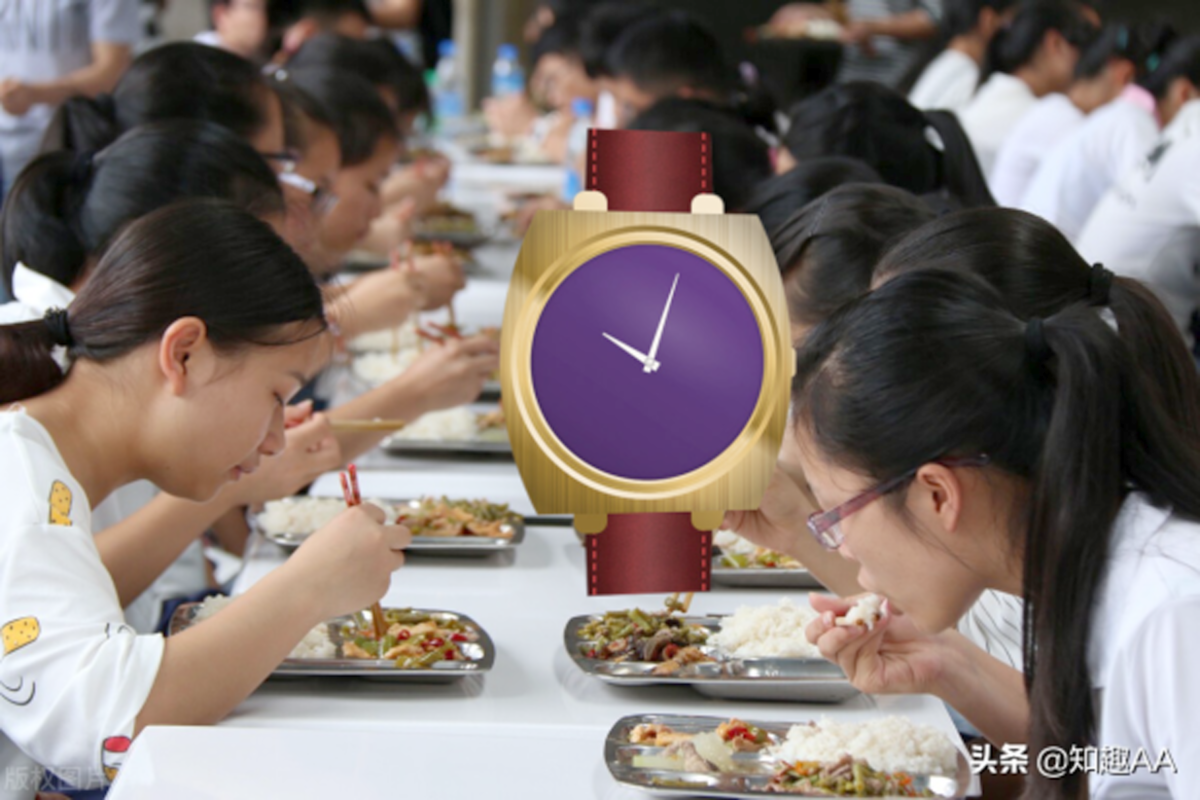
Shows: h=10 m=3
